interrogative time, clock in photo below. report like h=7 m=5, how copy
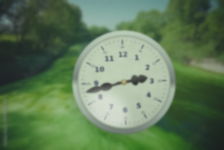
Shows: h=2 m=43
